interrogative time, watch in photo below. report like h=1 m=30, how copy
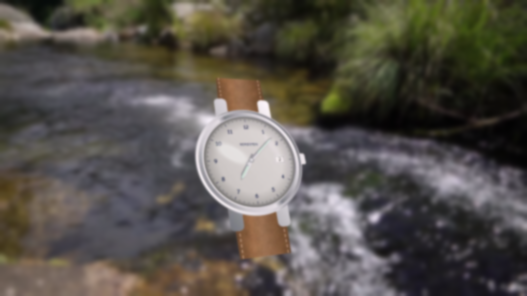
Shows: h=7 m=8
